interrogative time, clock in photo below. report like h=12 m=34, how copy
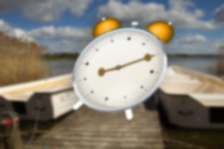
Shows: h=8 m=10
